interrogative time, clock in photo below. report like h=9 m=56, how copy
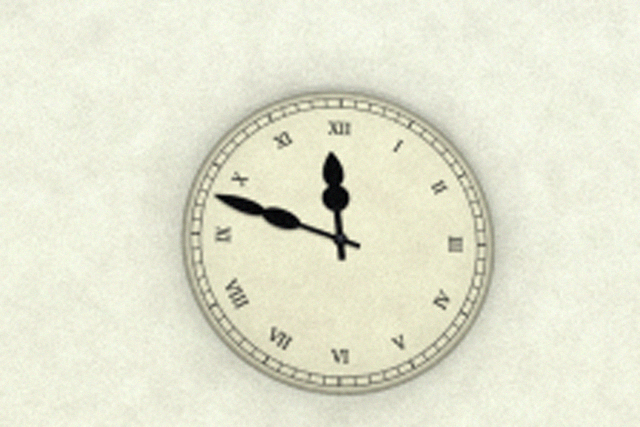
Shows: h=11 m=48
